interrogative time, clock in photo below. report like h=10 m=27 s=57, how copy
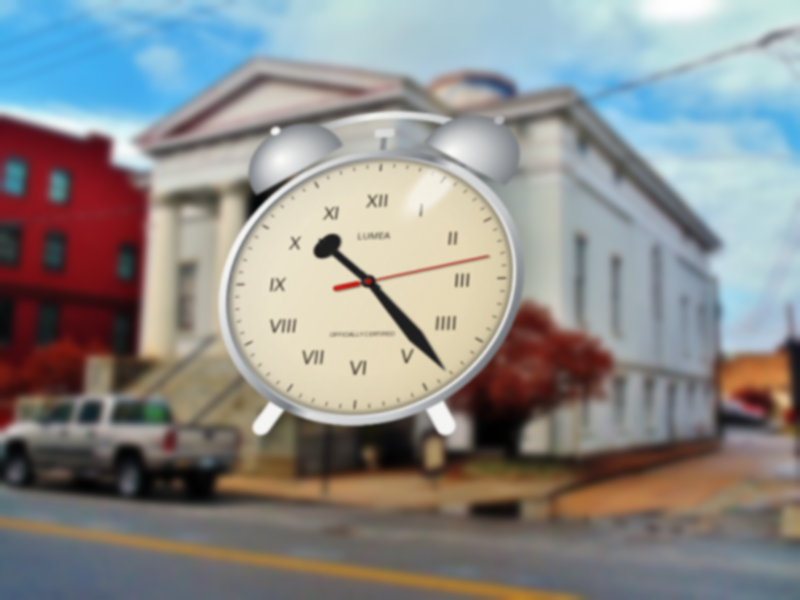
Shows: h=10 m=23 s=13
